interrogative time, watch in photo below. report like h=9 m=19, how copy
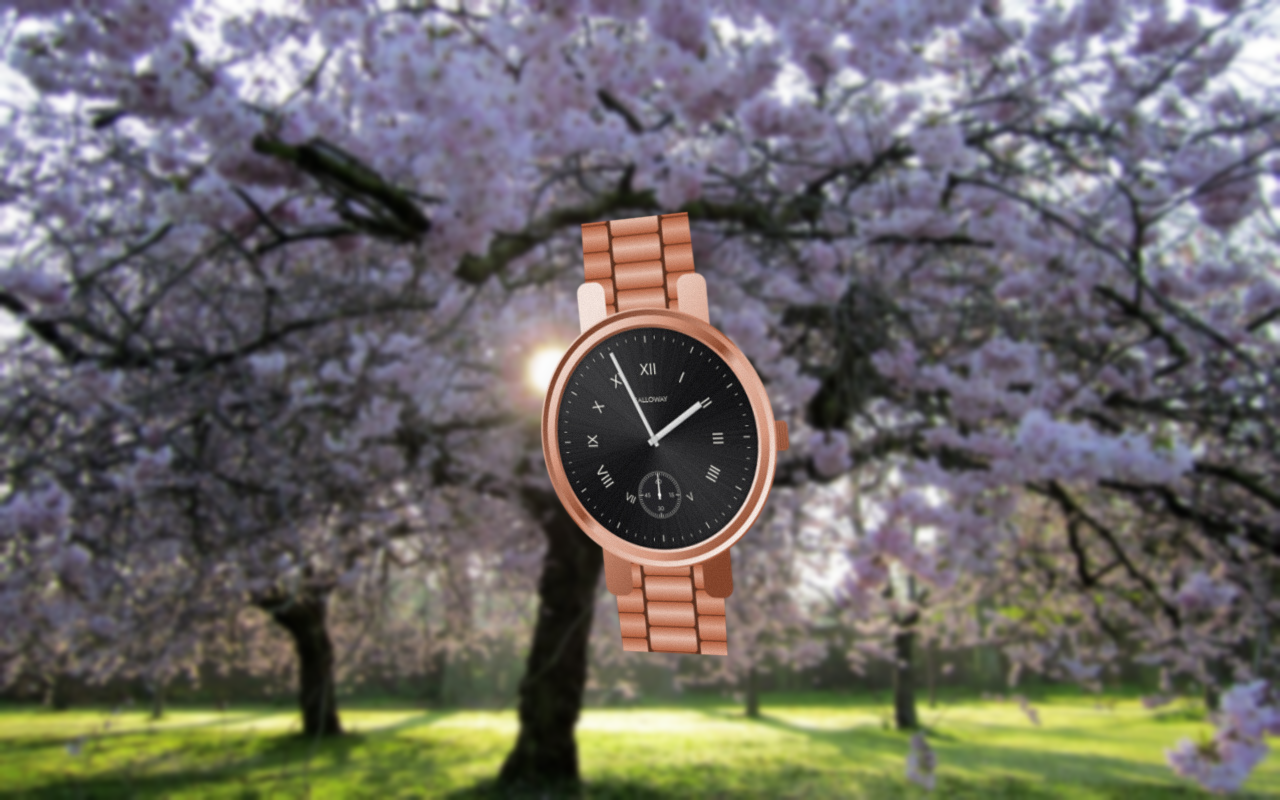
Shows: h=1 m=56
